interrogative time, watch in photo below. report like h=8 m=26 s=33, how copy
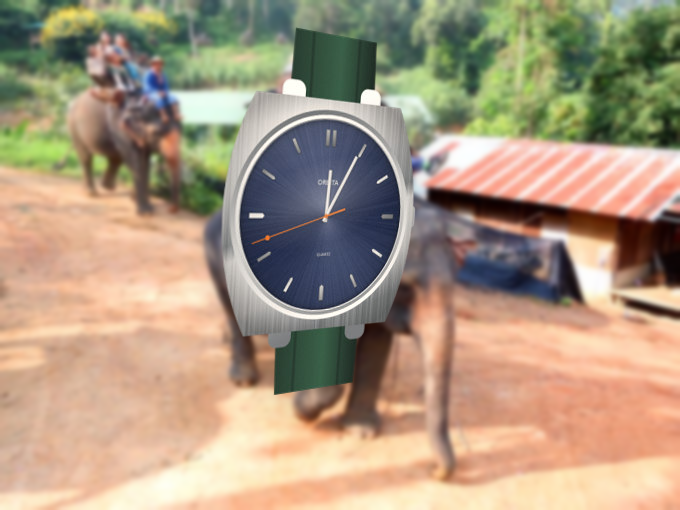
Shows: h=12 m=4 s=42
